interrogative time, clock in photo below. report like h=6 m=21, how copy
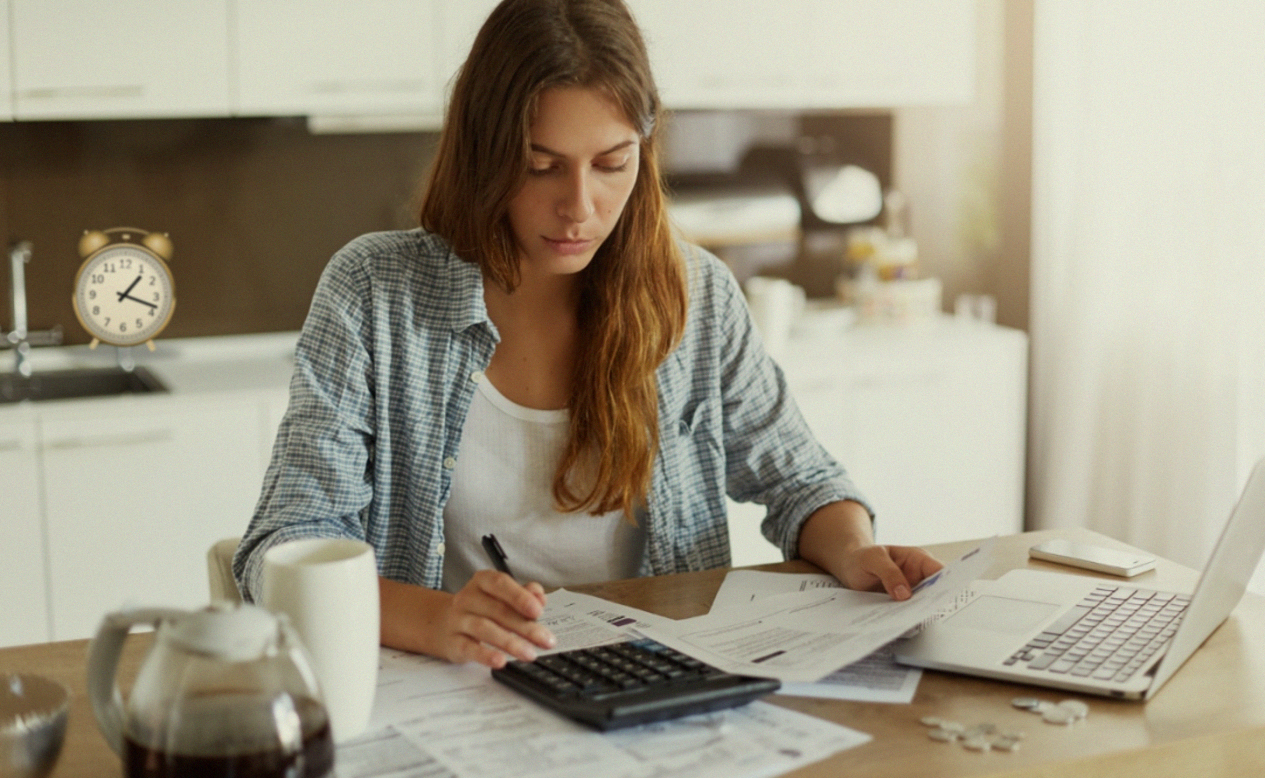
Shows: h=1 m=18
